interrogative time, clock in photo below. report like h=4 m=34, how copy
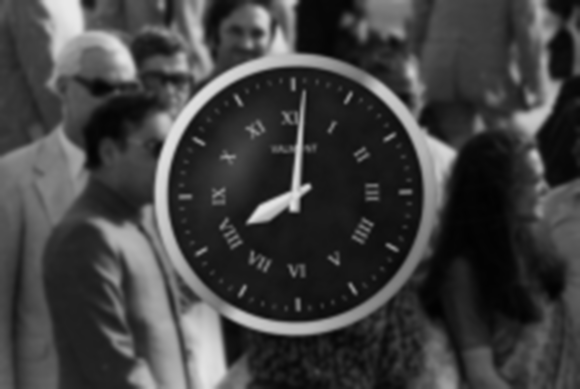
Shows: h=8 m=1
